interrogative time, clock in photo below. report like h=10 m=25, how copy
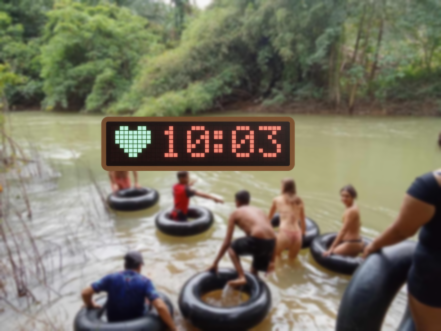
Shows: h=10 m=3
